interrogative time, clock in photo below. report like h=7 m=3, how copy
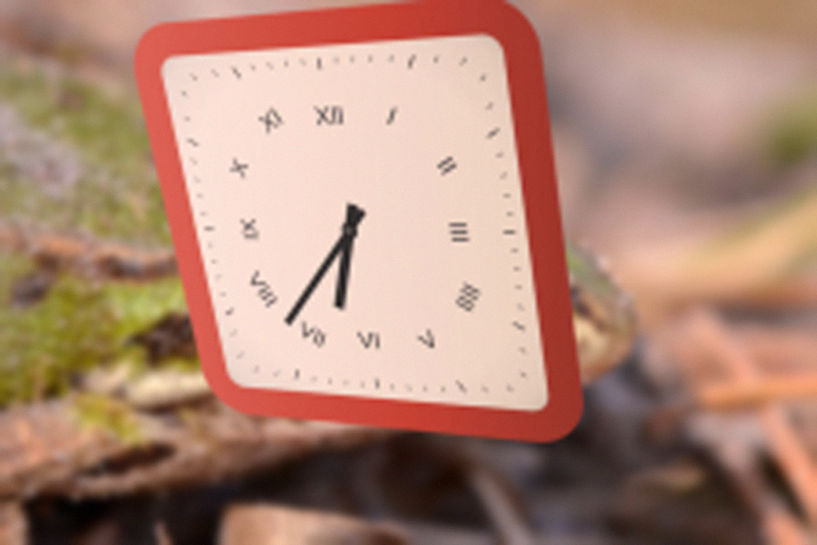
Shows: h=6 m=37
